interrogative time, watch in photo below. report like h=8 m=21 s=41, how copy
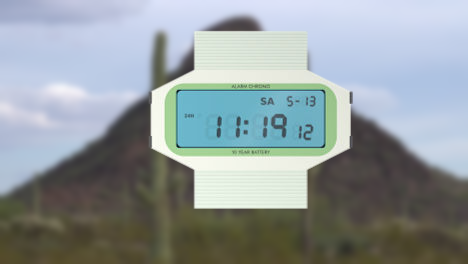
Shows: h=11 m=19 s=12
